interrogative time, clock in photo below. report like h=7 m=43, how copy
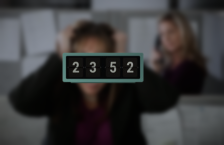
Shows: h=23 m=52
